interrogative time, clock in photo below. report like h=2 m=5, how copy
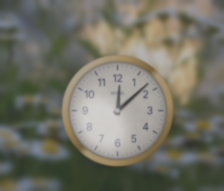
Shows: h=12 m=8
